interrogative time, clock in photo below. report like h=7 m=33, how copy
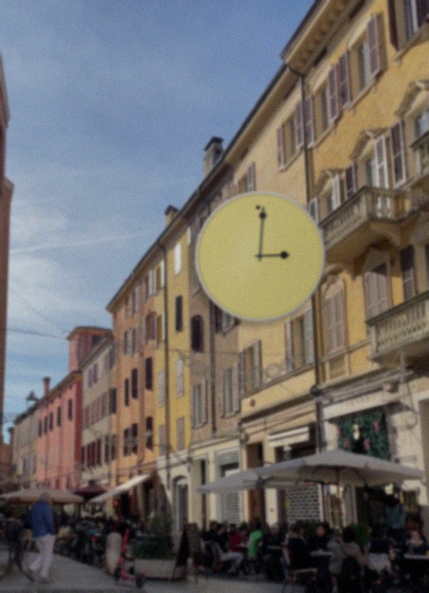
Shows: h=3 m=1
